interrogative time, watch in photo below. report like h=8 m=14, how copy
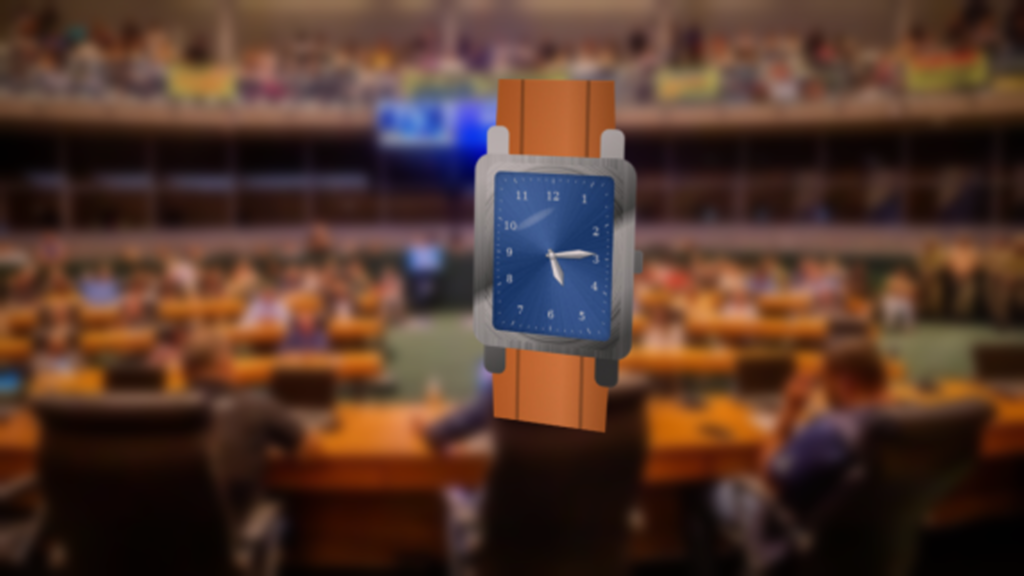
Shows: h=5 m=14
